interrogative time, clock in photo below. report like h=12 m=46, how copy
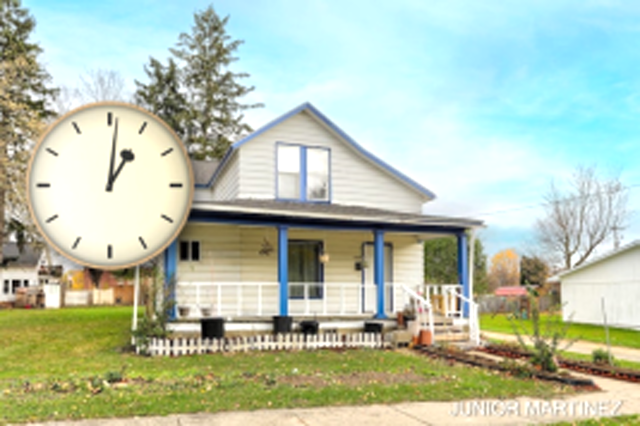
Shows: h=1 m=1
